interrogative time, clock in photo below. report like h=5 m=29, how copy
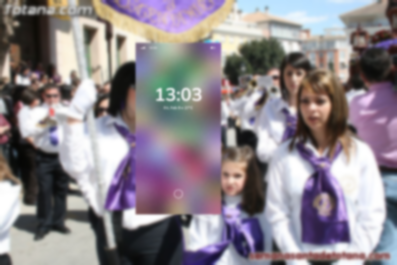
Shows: h=13 m=3
